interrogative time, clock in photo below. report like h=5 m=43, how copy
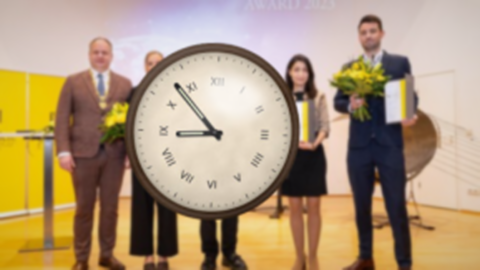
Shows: h=8 m=53
